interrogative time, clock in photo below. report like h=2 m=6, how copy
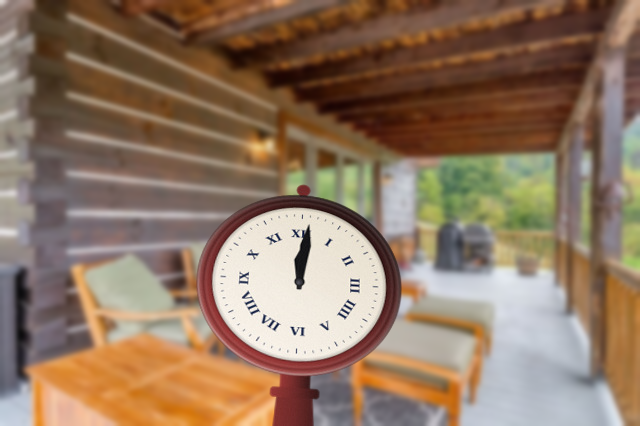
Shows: h=12 m=1
